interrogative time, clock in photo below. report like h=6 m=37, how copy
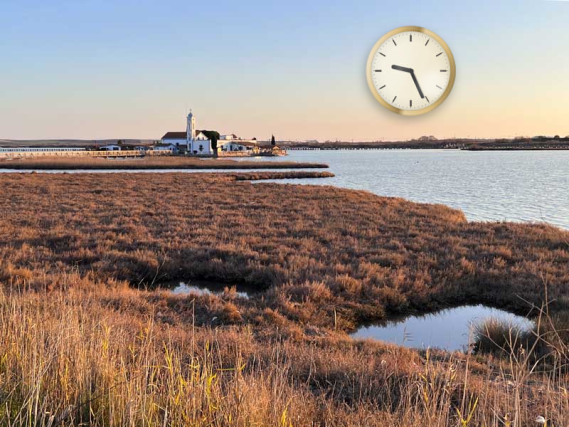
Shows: h=9 m=26
